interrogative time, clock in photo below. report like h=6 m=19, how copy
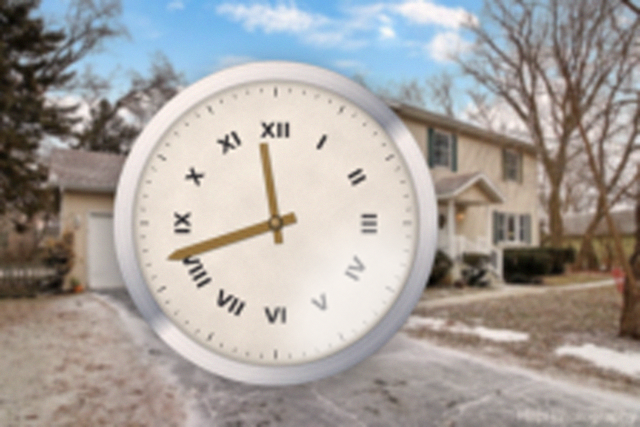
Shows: h=11 m=42
